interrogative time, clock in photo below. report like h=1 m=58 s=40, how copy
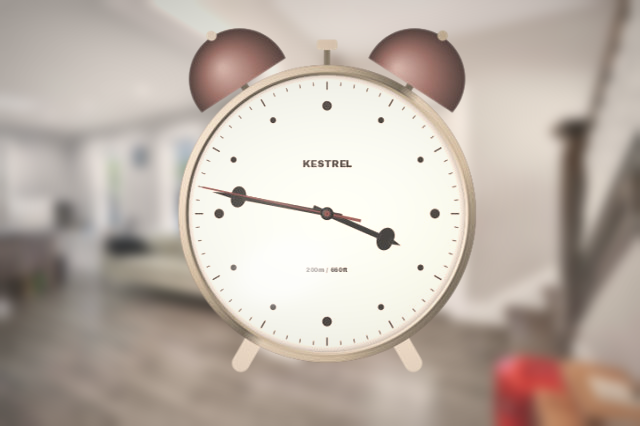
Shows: h=3 m=46 s=47
